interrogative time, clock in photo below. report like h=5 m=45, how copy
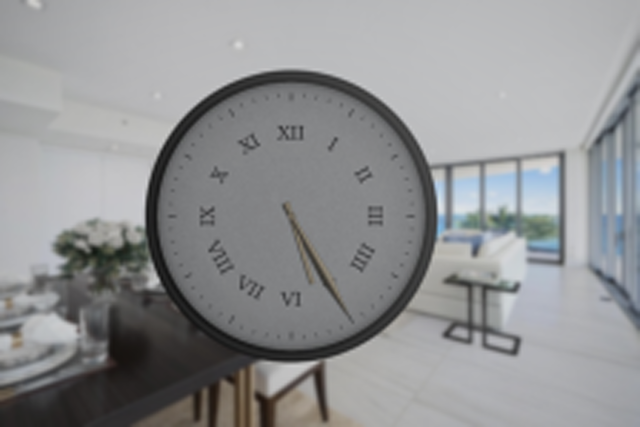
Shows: h=5 m=25
